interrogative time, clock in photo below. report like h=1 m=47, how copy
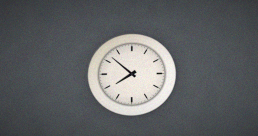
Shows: h=7 m=52
